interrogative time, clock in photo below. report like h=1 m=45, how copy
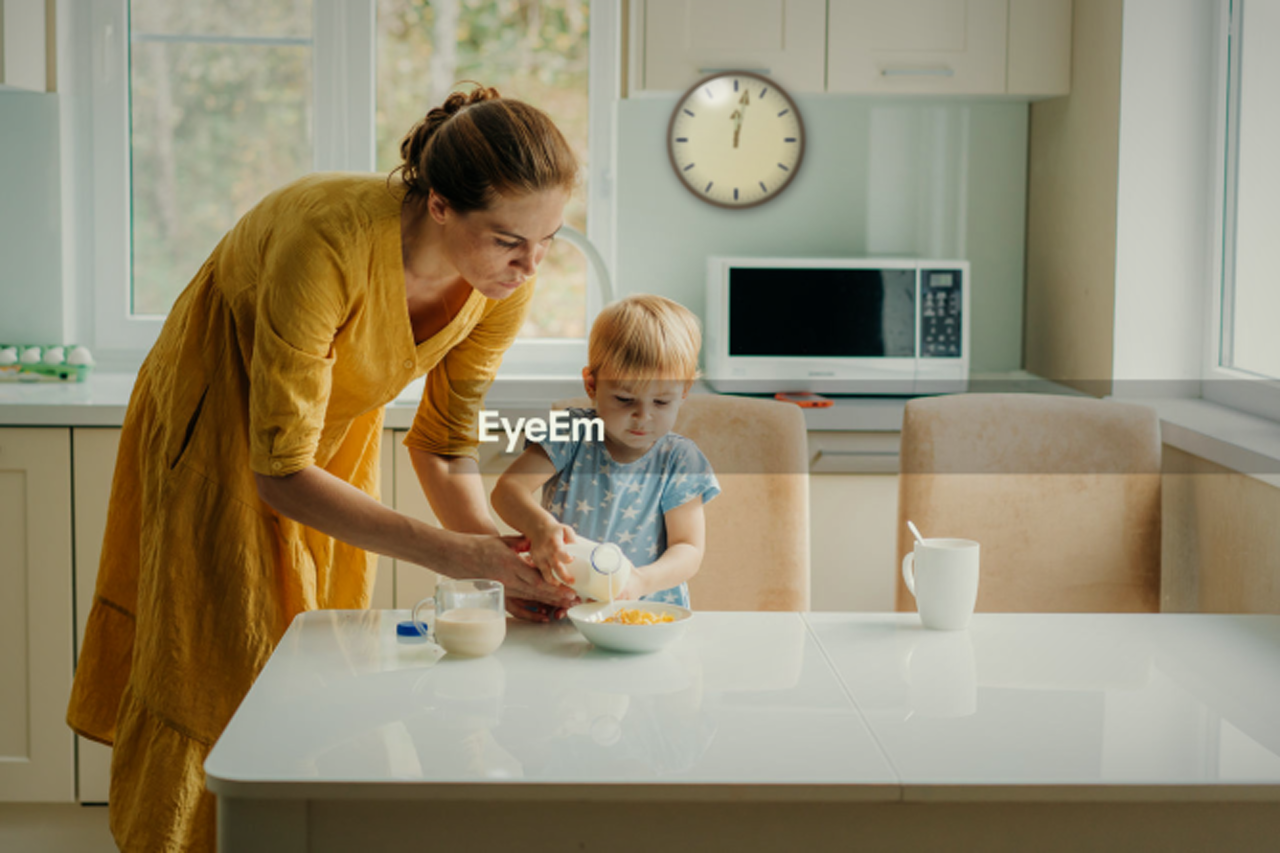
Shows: h=12 m=2
